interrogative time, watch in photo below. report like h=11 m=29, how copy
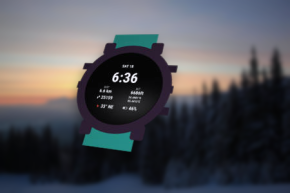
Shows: h=6 m=36
